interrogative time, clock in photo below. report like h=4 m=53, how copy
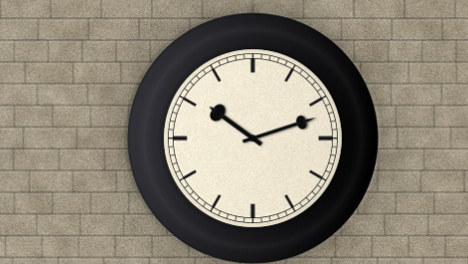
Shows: h=10 m=12
